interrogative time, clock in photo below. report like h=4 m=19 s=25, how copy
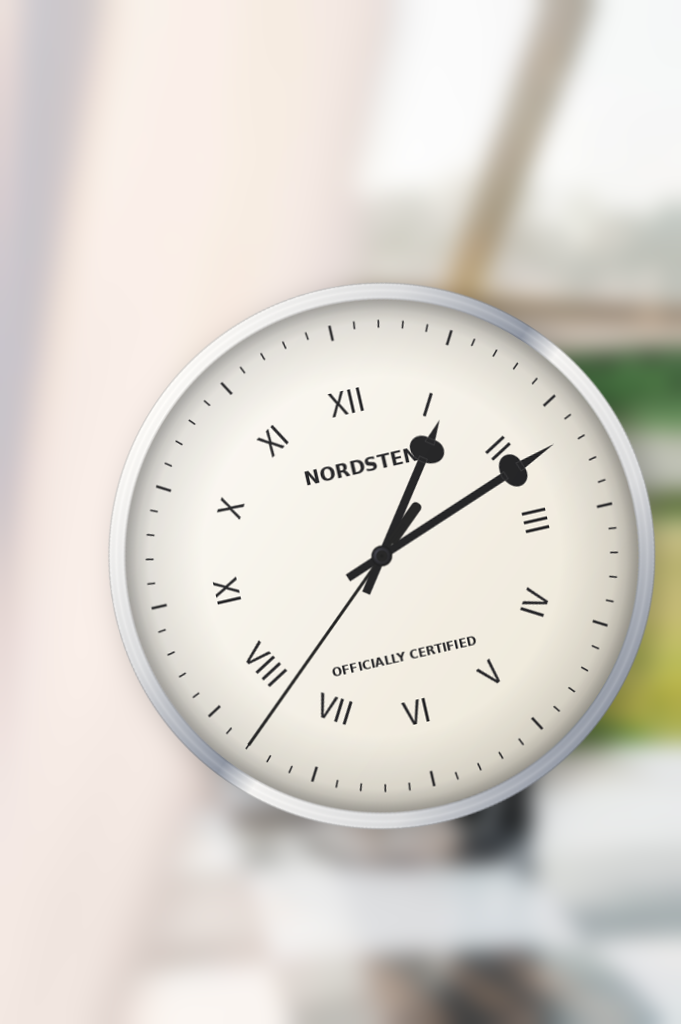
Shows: h=1 m=11 s=38
